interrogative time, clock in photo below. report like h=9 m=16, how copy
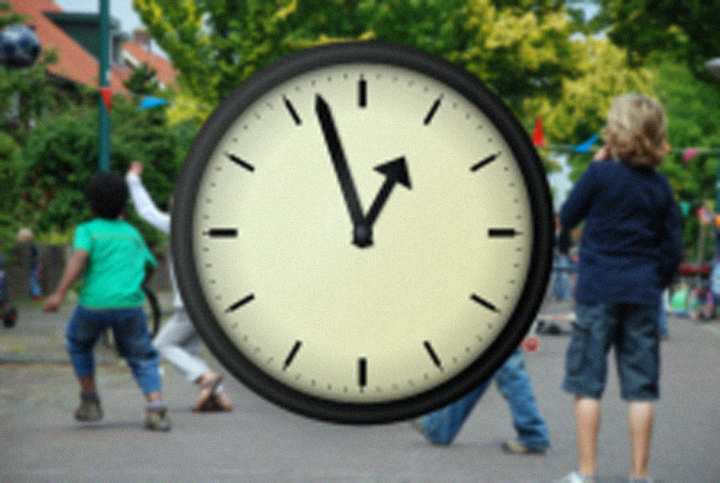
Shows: h=12 m=57
